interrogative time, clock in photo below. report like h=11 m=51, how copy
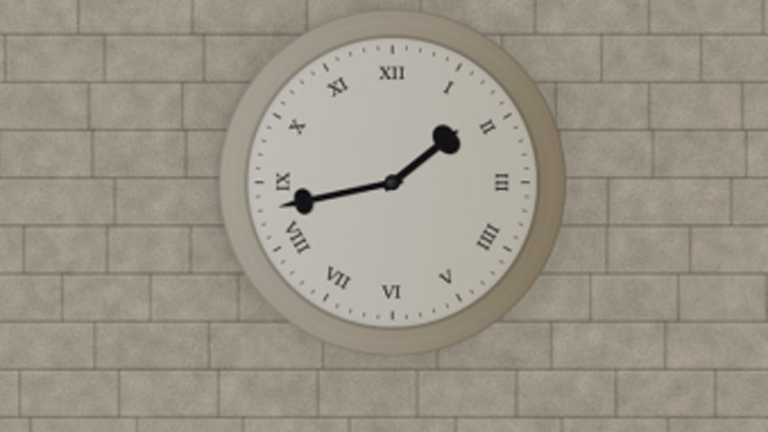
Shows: h=1 m=43
